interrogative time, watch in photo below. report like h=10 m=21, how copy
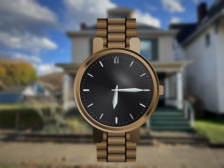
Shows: h=6 m=15
